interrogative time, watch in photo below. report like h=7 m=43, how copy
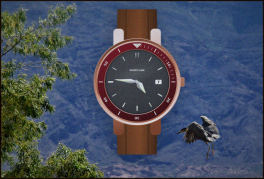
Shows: h=4 m=46
